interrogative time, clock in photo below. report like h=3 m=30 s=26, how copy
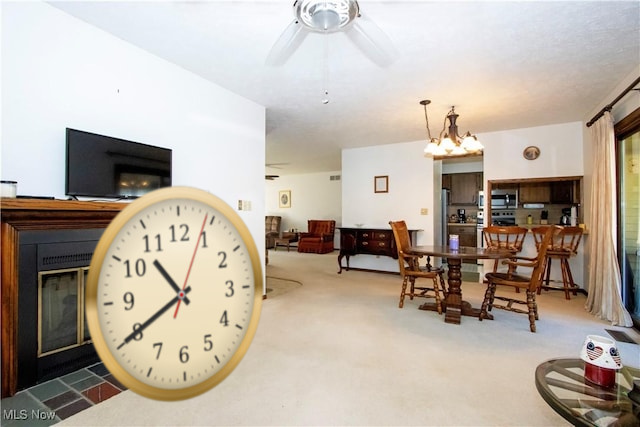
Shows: h=10 m=40 s=4
